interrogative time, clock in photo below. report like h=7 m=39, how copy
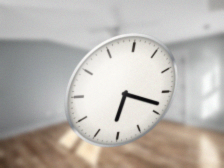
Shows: h=6 m=18
